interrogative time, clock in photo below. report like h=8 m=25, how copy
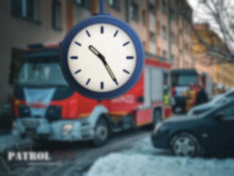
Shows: h=10 m=25
